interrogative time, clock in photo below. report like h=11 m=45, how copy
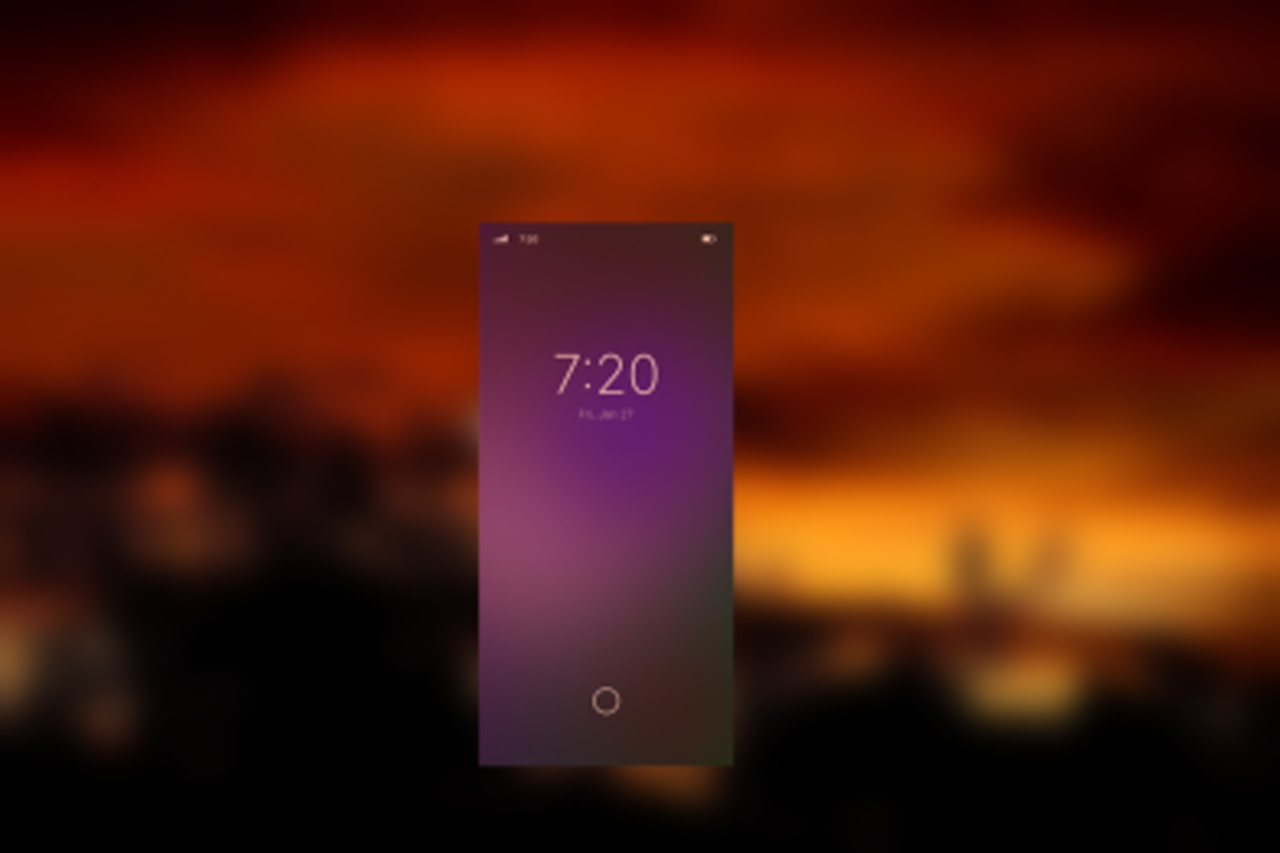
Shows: h=7 m=20
